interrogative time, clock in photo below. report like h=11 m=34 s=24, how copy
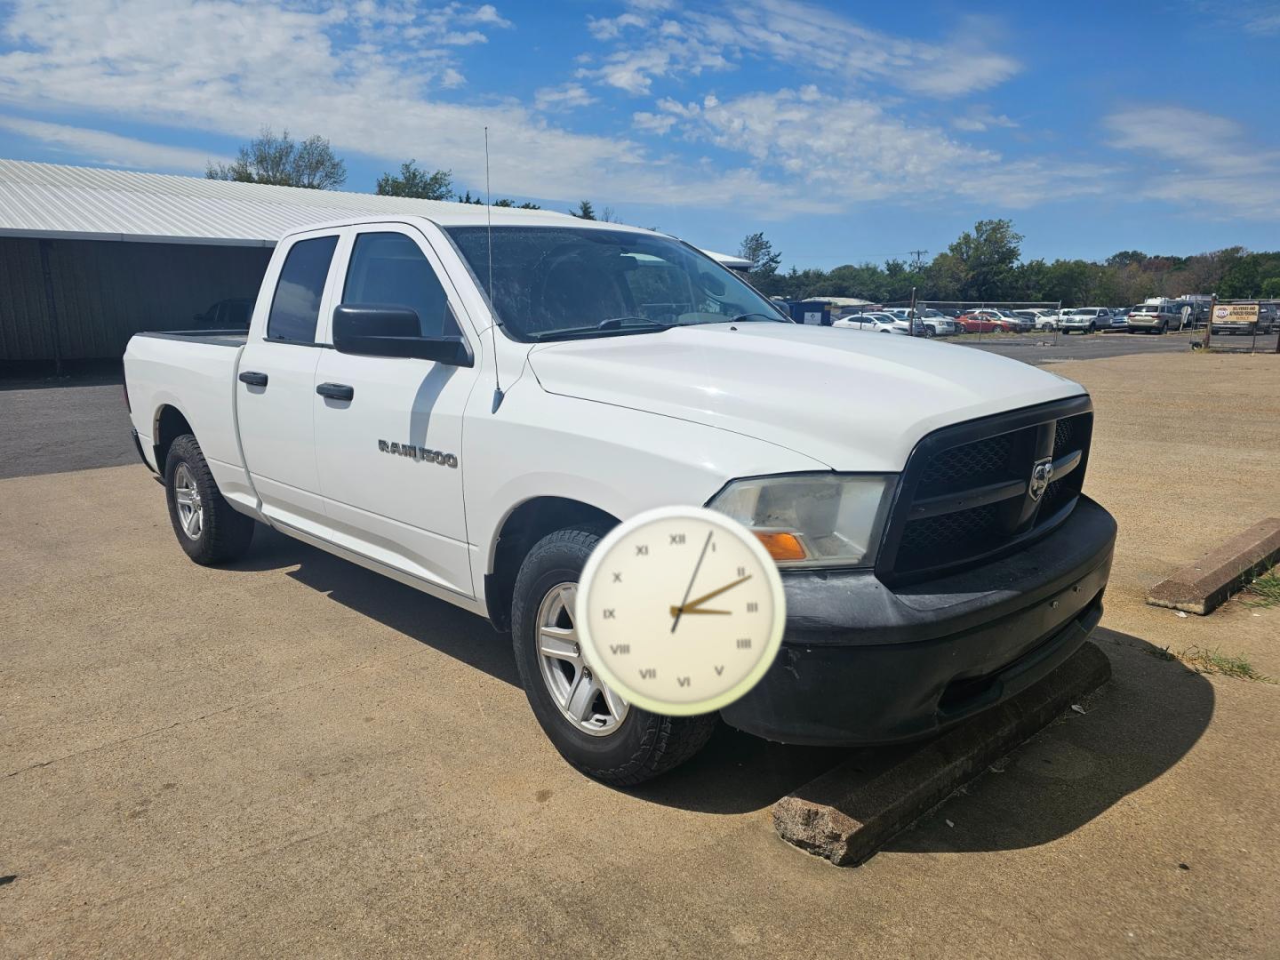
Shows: h=3 m=11 s=4
